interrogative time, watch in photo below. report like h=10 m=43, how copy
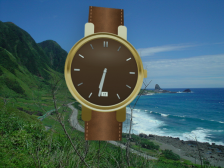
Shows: h=6 m=32
